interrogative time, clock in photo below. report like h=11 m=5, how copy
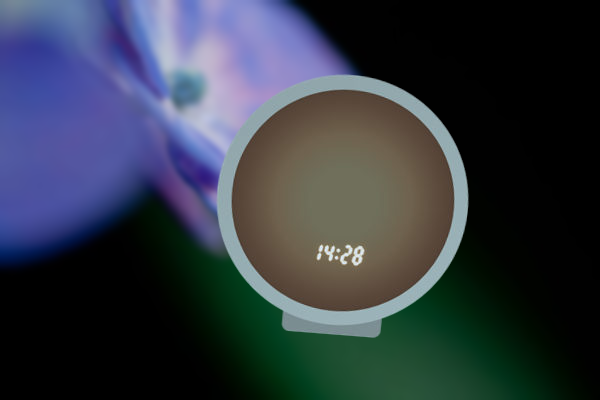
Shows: h=14 m=28
